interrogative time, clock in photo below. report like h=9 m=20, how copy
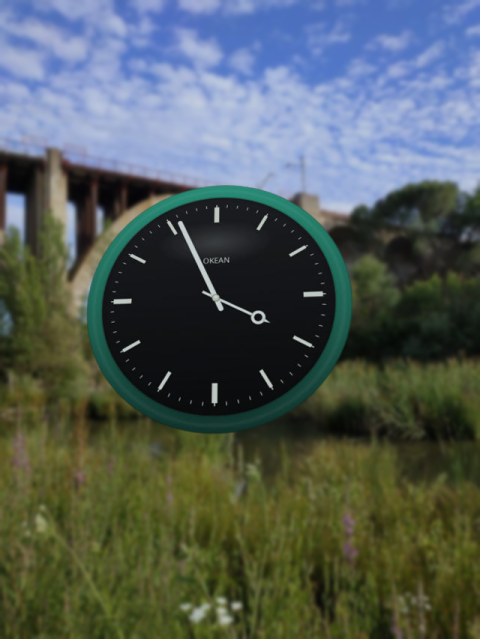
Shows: h=3 m=56
